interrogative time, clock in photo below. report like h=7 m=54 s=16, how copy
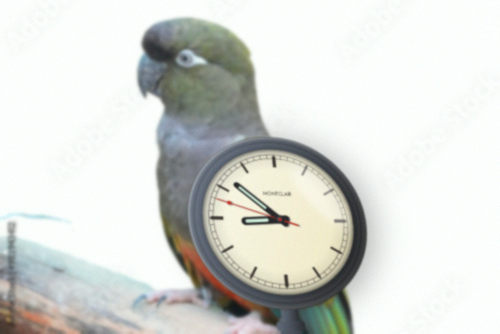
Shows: h=8 m=51 s=48
